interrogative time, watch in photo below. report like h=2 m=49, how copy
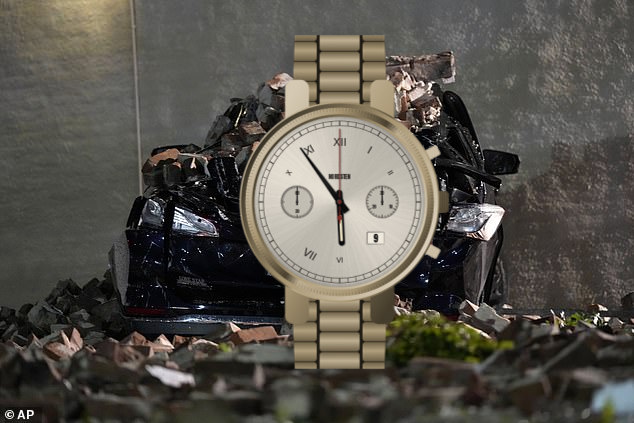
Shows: h=5 m=54
